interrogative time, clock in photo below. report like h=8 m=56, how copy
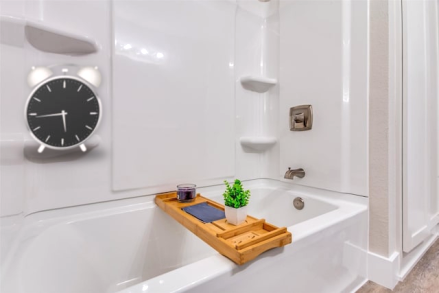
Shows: h=5 m=44
